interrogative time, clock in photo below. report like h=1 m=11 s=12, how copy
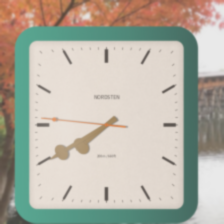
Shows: h=7 m=39 s=46
